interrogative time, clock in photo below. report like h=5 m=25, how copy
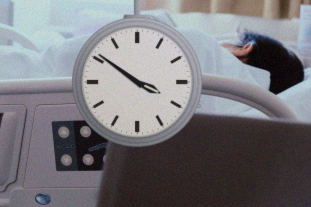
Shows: h=3 m=51
